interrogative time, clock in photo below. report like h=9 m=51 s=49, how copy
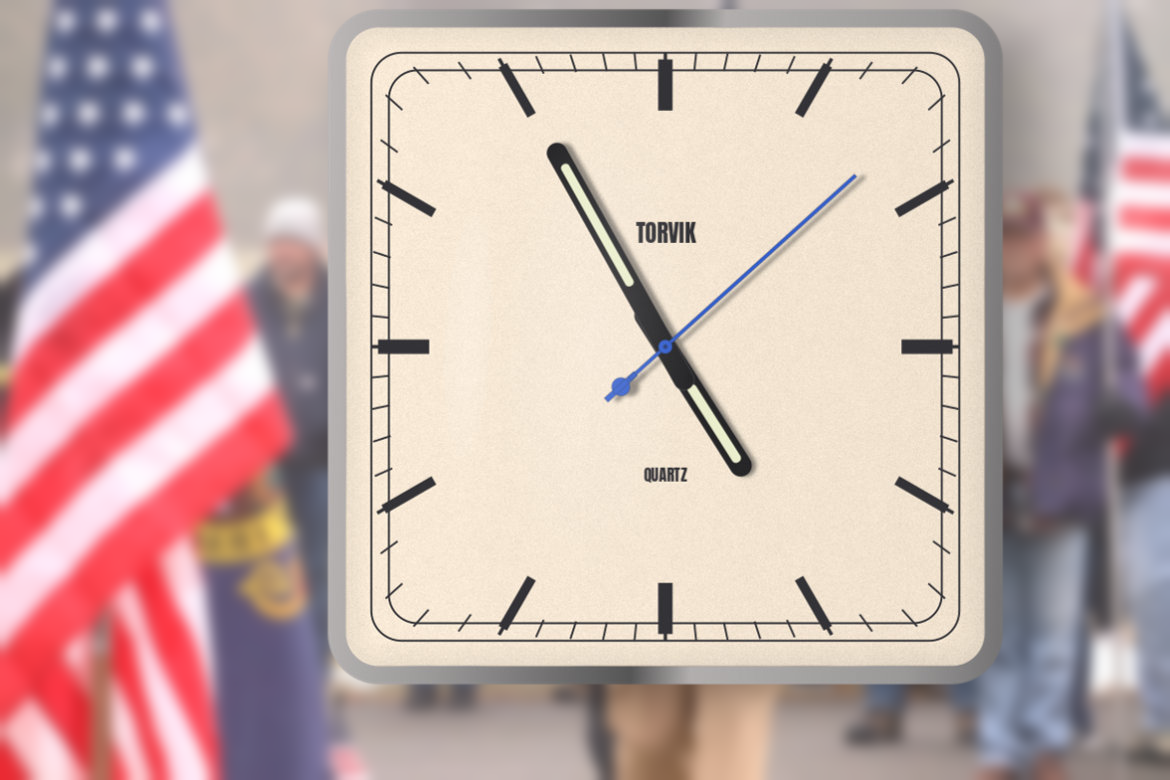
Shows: h=4 m=55 s=8
